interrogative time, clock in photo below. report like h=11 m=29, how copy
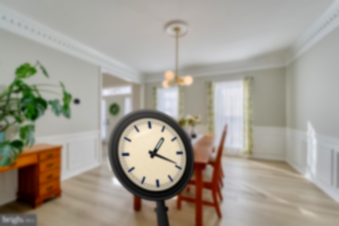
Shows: h=1 m=19
